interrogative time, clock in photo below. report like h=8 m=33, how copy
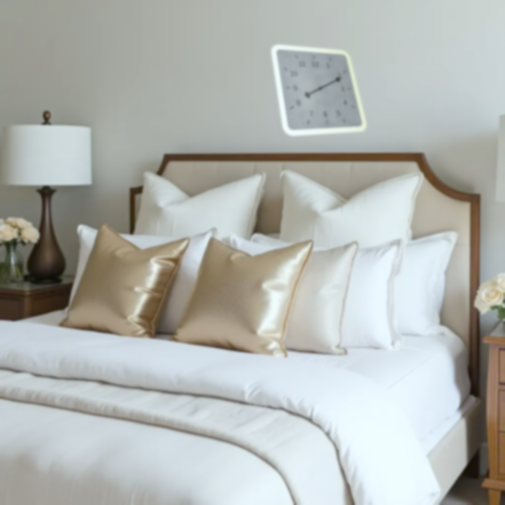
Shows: h=8 m=11
